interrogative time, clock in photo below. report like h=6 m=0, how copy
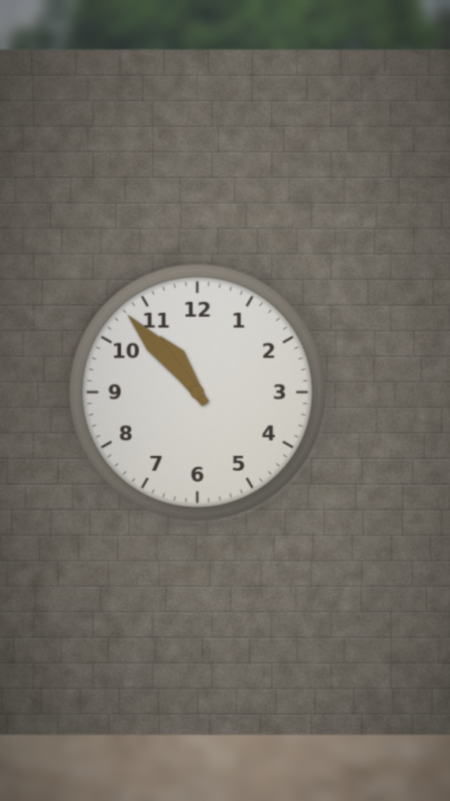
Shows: h=10 m=53
